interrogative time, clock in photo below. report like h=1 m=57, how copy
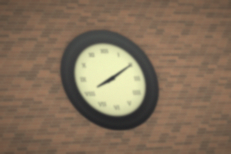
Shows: h=8 m=10
